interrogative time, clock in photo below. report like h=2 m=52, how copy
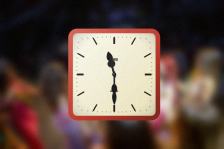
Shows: h=11 m=30
